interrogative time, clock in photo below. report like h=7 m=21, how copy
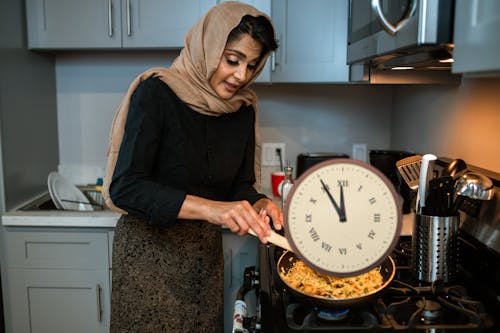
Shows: h=11 m=55
